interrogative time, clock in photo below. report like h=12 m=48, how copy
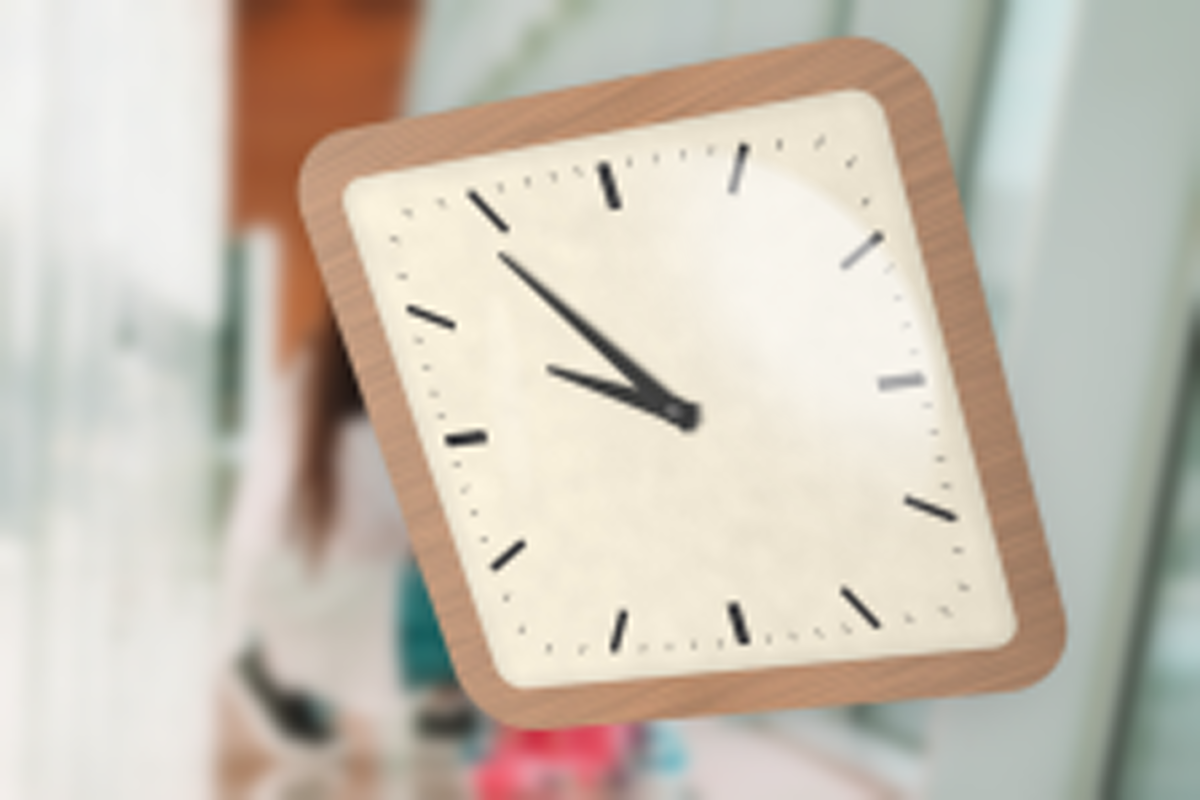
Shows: h=9 m=54
